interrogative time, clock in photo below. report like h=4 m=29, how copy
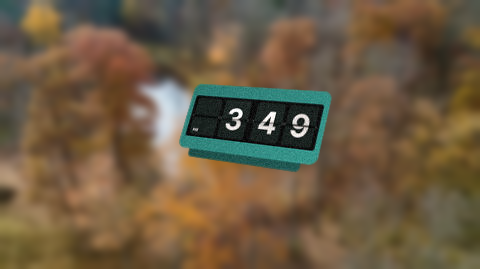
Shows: h=3 m=49
